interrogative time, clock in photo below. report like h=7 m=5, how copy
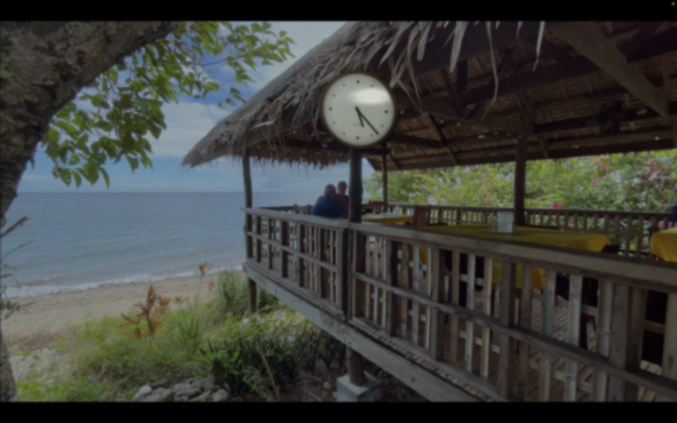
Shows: h=5 m=23
